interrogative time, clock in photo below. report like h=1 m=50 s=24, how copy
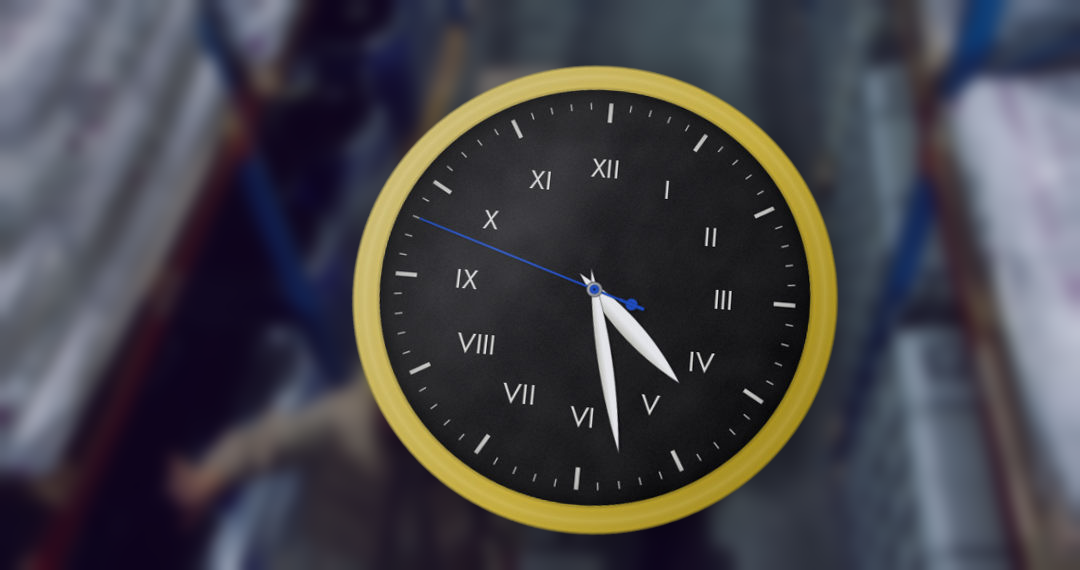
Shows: h=4 m=27 s=48
